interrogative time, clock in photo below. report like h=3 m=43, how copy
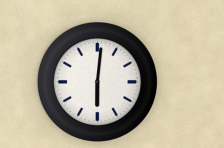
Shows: h=6 m=1
